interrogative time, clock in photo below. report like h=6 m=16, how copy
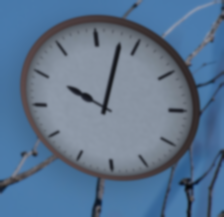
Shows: h=10 m=3
